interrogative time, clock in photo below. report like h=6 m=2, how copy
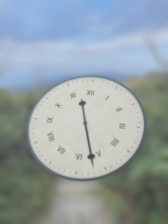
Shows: h=11 m=27
